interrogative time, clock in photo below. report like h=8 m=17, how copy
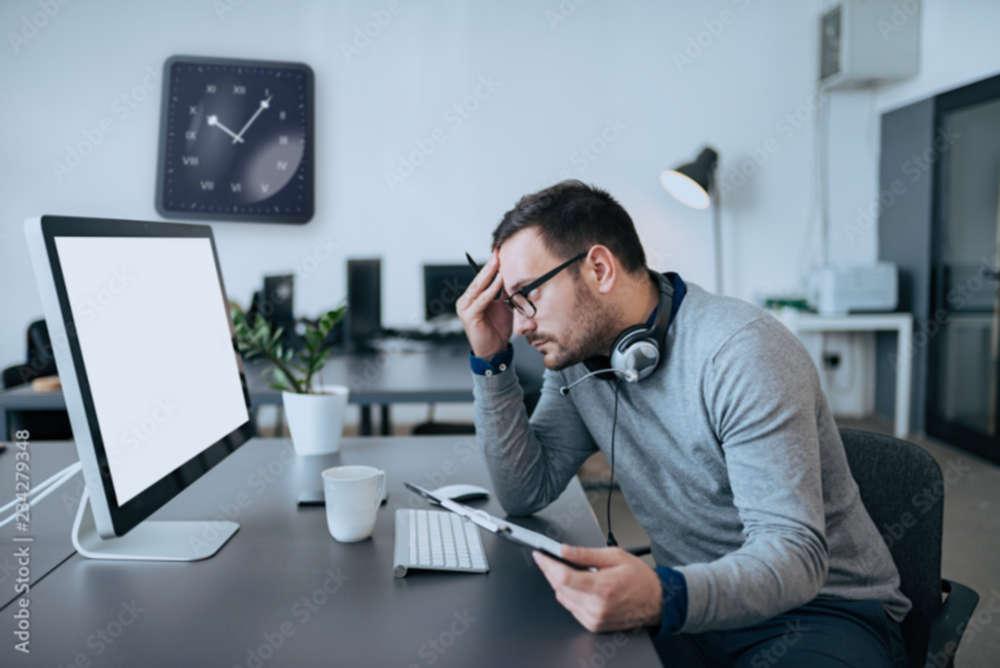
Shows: h=10 m=6
